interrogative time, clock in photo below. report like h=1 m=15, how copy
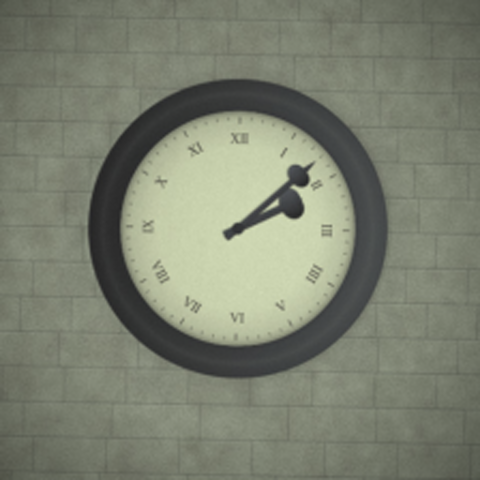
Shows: h=2 m=8
